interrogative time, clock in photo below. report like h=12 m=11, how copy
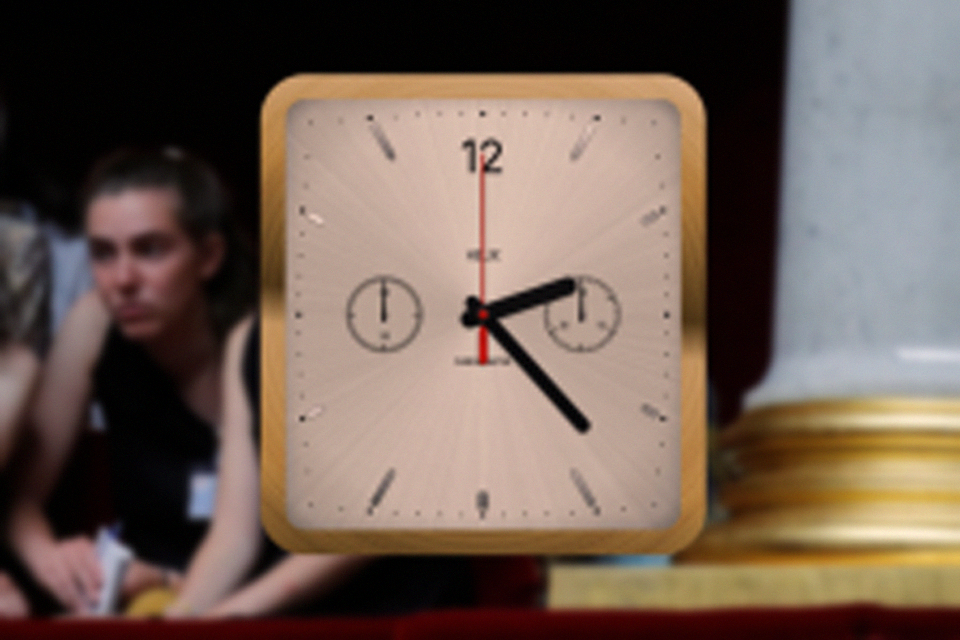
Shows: h=2 m=23
